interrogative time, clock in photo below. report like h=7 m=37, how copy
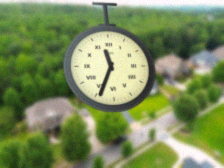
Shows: h=11 m=34
